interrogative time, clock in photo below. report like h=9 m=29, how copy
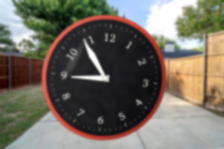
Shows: h=8 m=54
